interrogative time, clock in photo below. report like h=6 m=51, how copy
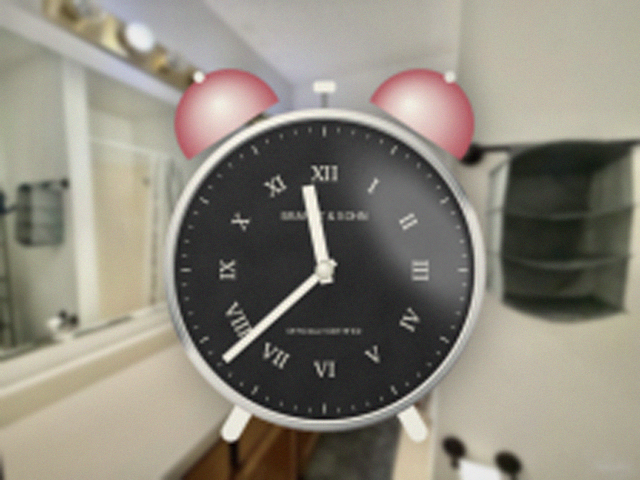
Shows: h=11 m=38
